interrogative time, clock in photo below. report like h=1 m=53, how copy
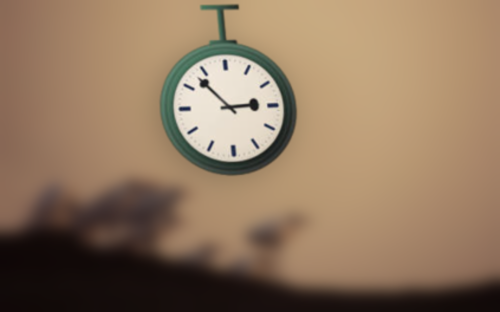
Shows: h=2 m=53
